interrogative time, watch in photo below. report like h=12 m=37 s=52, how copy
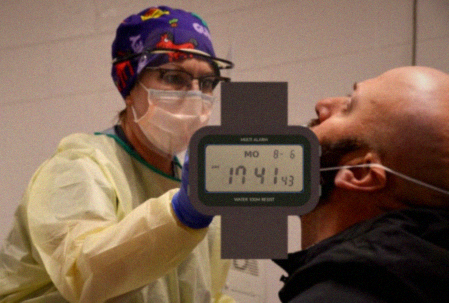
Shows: h=17 m=41 s=43
